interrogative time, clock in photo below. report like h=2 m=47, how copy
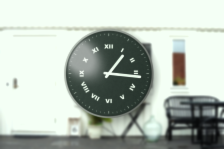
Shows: h=1 m=16
